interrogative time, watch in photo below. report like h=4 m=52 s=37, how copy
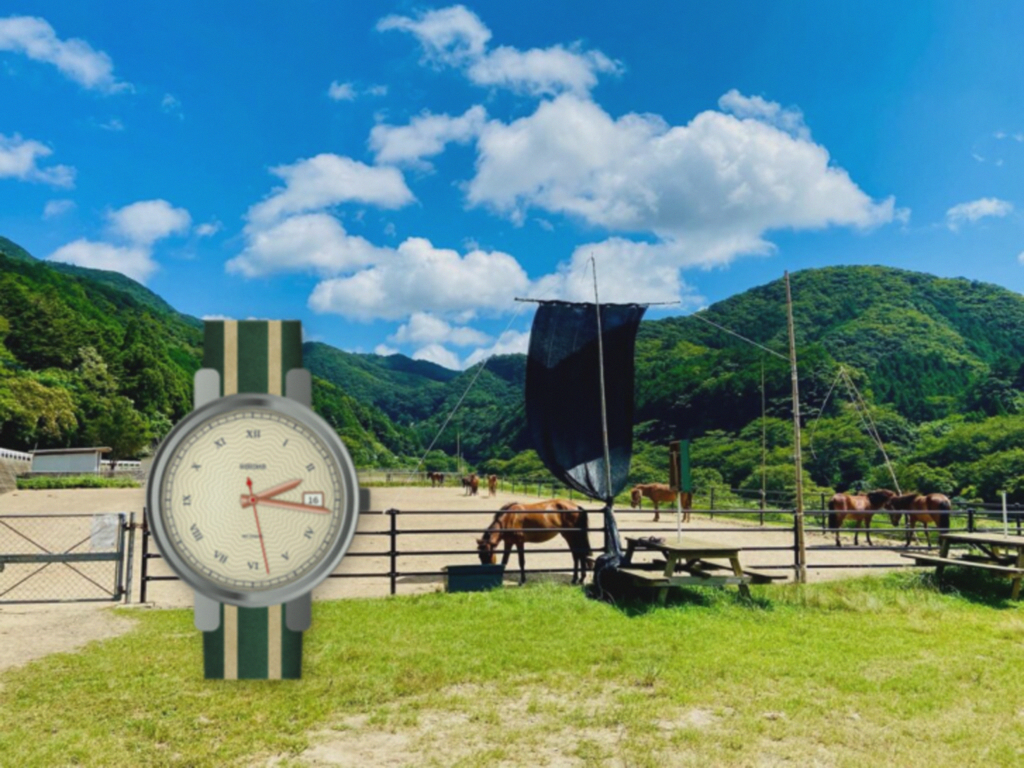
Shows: h=2 m=16 s=28
